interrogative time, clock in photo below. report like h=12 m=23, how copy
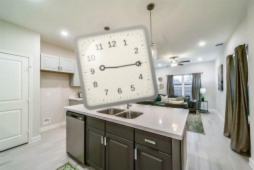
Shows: h=9 m=15
